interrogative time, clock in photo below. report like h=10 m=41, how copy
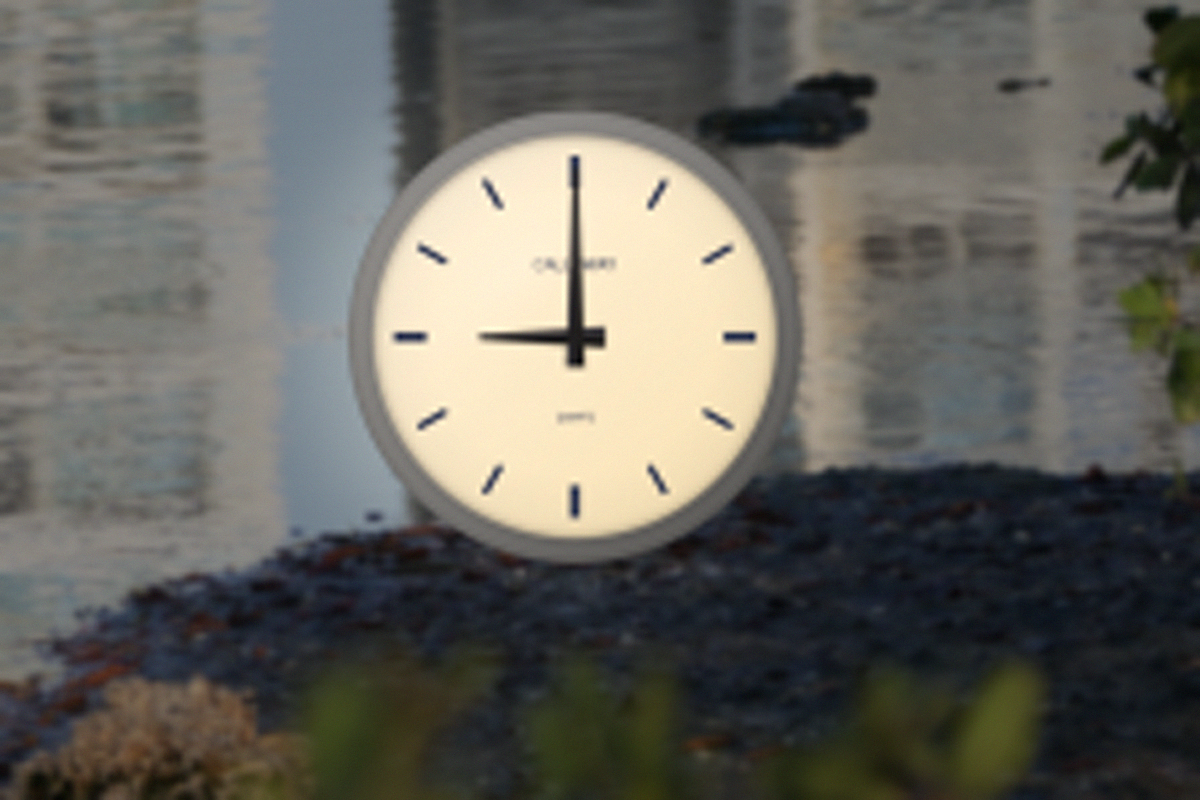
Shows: h=9 m=0
